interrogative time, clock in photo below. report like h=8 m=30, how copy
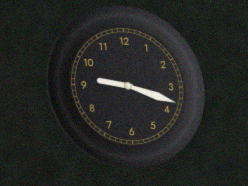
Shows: h=9 m=18
